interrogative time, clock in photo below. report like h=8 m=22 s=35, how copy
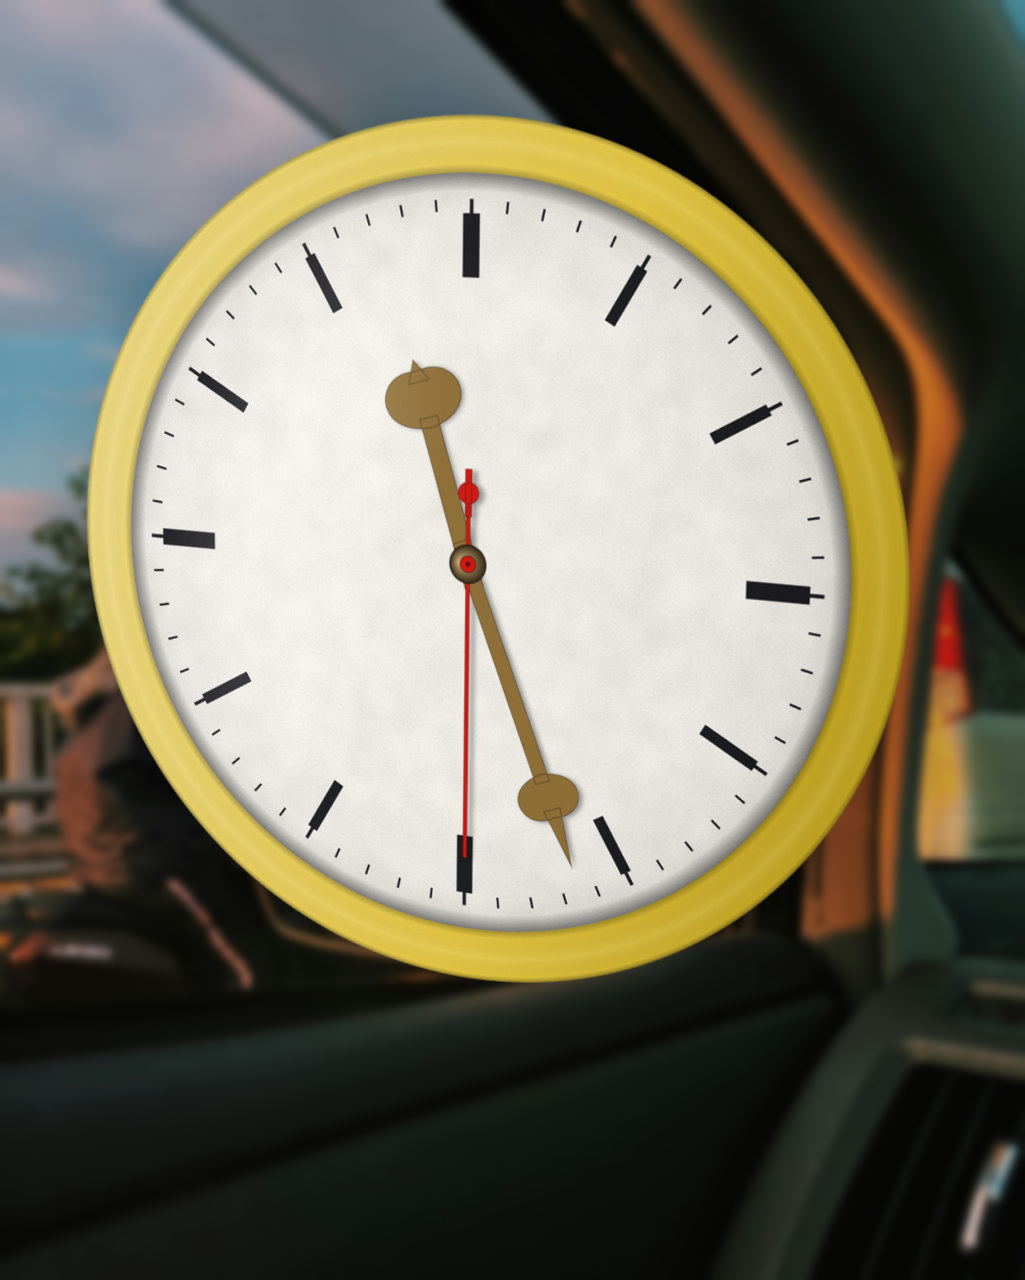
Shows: h=11 m=26 s=30
